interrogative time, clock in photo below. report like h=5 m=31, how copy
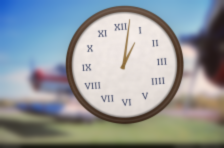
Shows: h=1 m=2
